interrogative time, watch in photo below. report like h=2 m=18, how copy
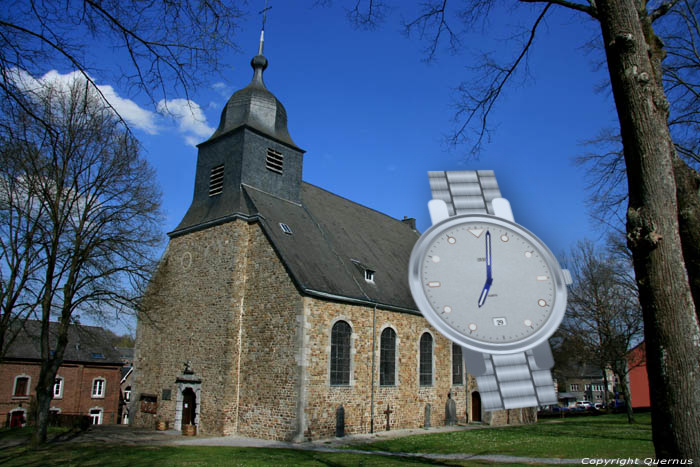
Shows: h=7 m=2
